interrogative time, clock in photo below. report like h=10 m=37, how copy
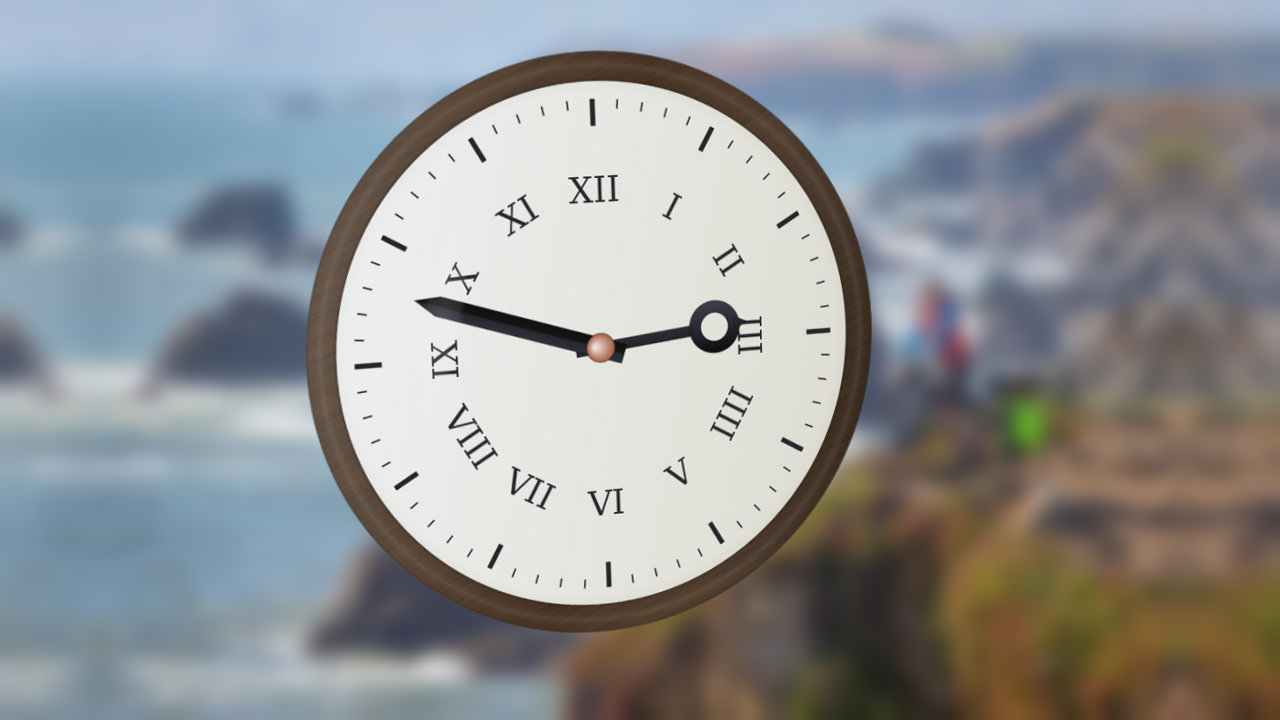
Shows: h=2 m=48
